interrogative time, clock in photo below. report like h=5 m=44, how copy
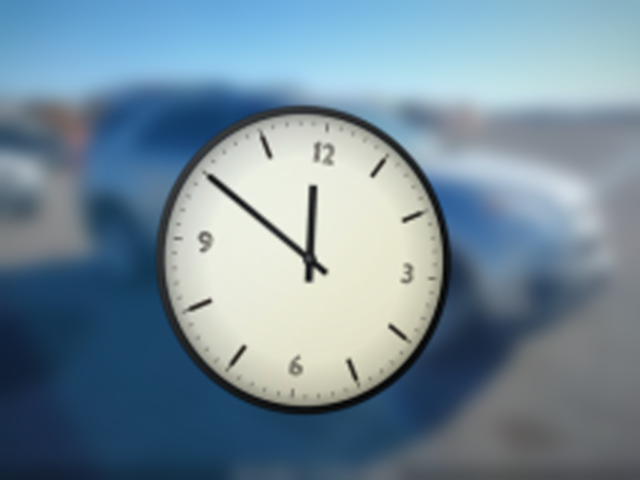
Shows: h=11 m=50
